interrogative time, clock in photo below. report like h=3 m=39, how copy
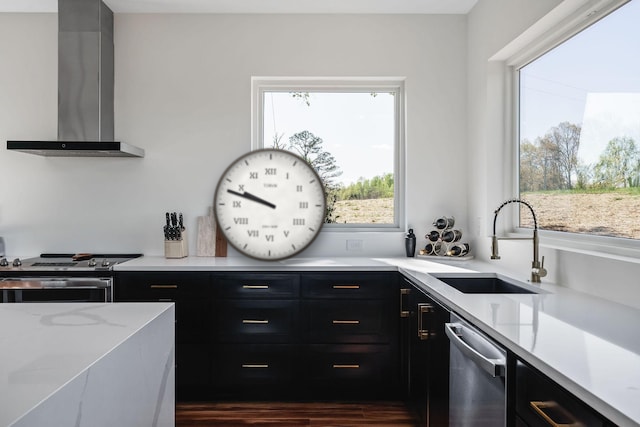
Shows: h=9 m=48
